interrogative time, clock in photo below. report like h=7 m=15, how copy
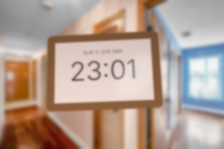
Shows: h=23 m=1
